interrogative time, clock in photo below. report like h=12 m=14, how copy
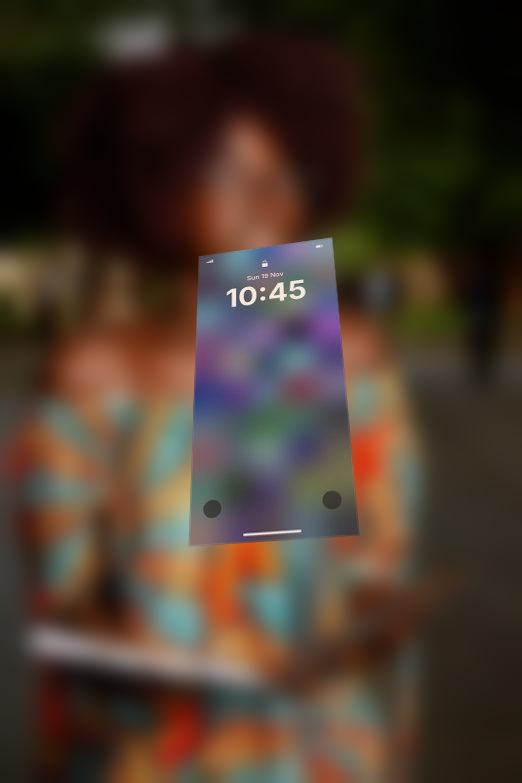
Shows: h=10 m=45
